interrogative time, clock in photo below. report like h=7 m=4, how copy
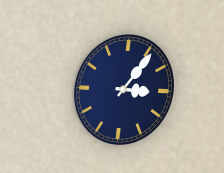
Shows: h=3 m=6
